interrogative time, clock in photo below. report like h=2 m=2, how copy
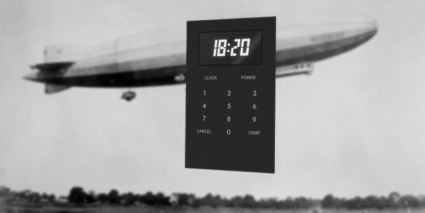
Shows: h=18 m=20
